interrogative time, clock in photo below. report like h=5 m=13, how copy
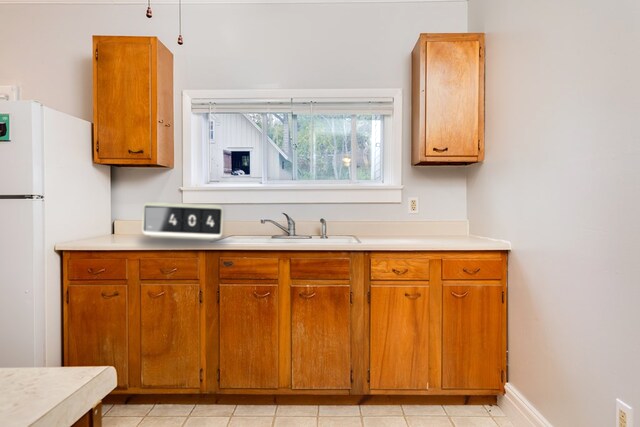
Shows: h=4 m=4
